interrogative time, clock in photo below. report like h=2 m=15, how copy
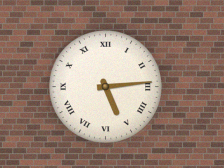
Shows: h=5 m=14
